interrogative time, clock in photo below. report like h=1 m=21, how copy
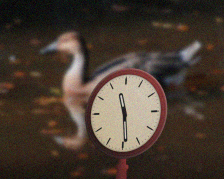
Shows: h=11 m=29
